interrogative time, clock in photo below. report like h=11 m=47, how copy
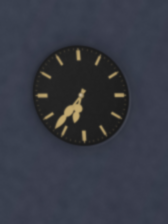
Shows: h=6 m=37
